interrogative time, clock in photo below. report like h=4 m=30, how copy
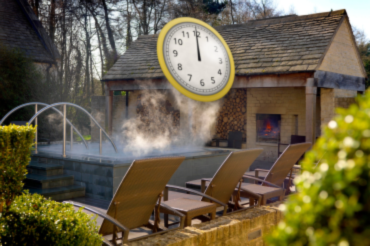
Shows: h=12 m=0
